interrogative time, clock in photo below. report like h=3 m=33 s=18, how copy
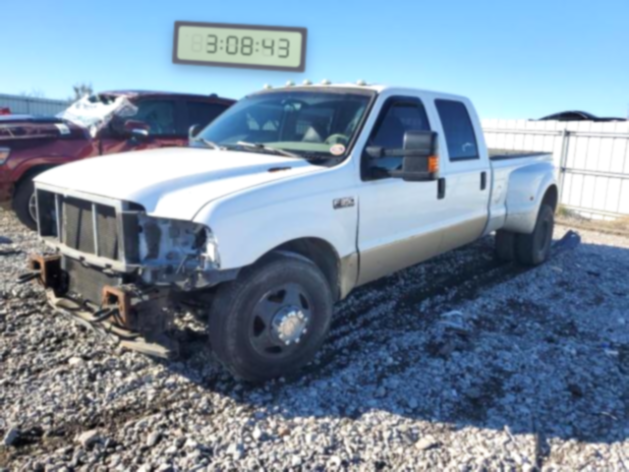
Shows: h=3 m=8 s=43
